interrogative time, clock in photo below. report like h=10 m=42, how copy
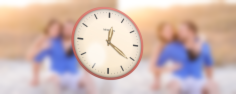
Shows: h=12 m=21
